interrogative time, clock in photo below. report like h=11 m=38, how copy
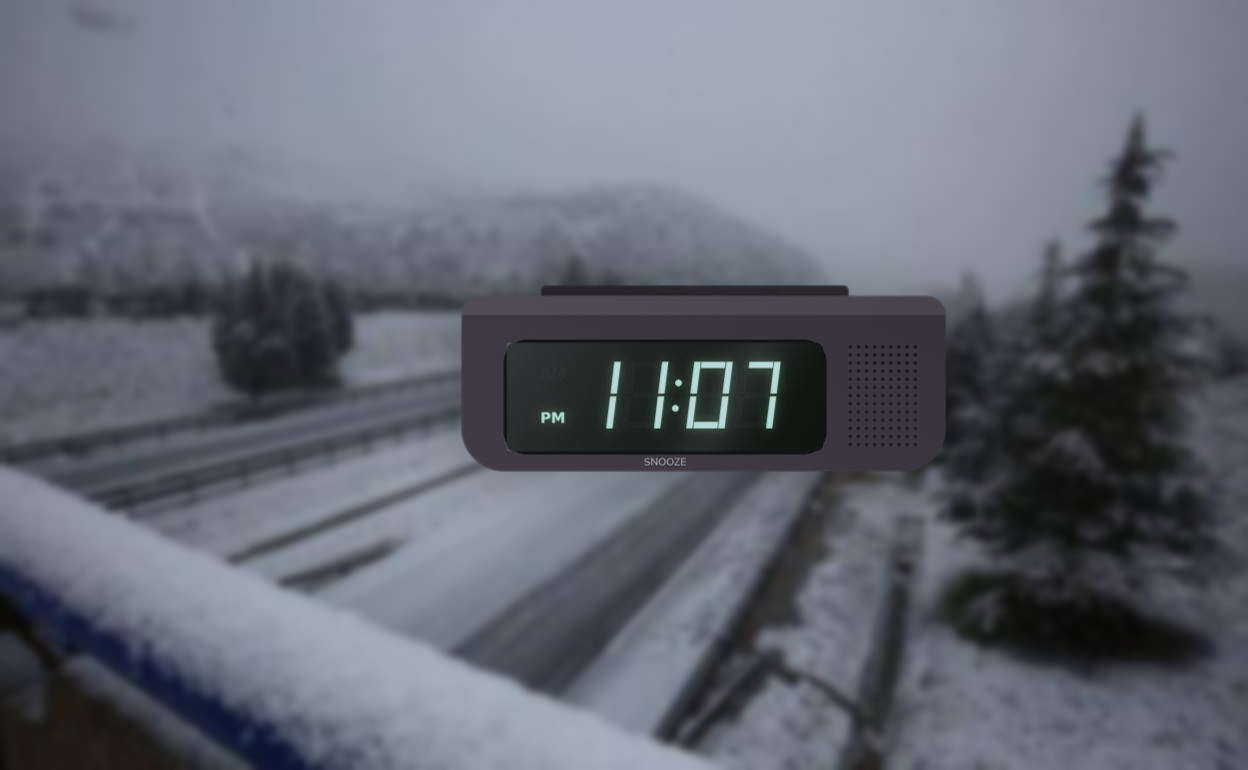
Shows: h=11 m=7
